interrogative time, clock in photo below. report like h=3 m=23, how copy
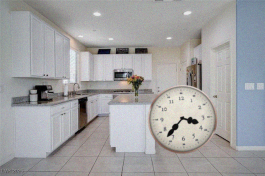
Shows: h=3 m=37
